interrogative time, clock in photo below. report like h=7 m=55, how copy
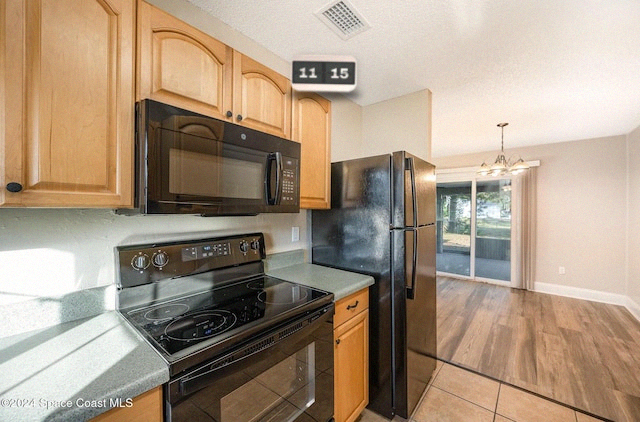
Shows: h=11 m=15
